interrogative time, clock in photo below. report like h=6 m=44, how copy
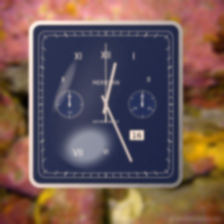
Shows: h=12 m=26
